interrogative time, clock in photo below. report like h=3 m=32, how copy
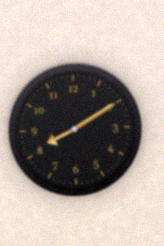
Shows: h=8 m=10
